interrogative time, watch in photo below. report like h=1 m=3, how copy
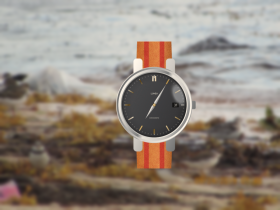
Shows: h=7 m=5
